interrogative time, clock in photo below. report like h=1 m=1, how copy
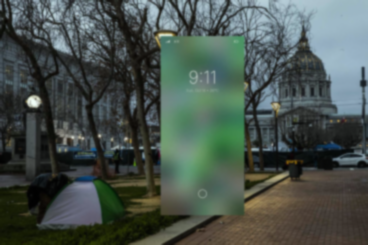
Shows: h=9 m=11
